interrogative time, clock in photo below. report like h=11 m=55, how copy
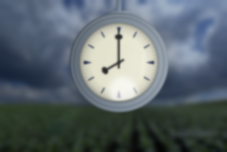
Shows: h=8 m=0
